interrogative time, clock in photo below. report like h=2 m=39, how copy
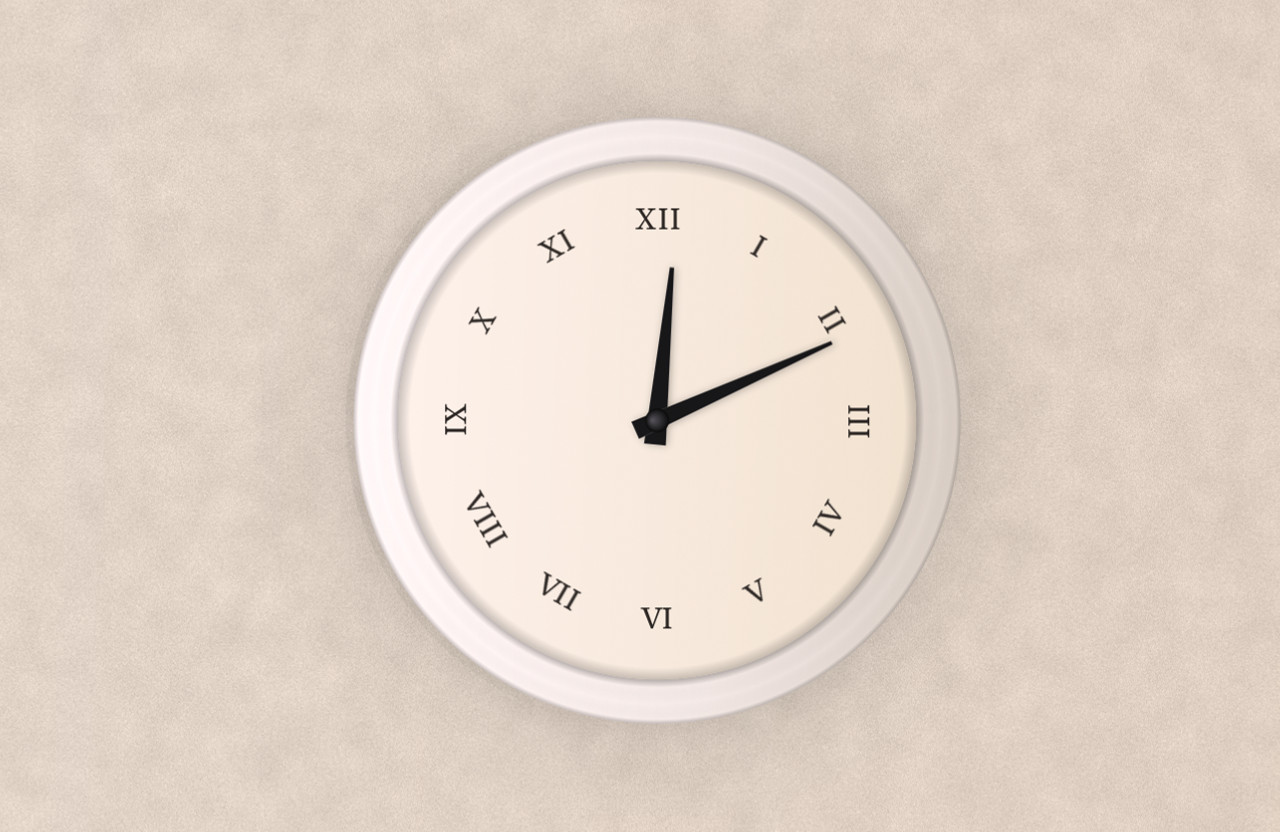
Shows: h=12 m=11
